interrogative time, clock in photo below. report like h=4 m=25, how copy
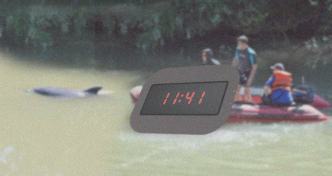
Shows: h=11 m=41
